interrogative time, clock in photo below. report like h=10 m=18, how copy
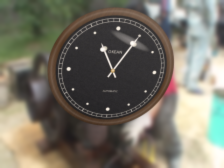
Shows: h=11 m=5
